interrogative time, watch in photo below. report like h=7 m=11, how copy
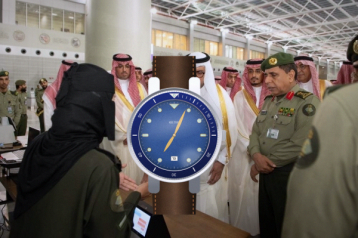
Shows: h=7 m=4
